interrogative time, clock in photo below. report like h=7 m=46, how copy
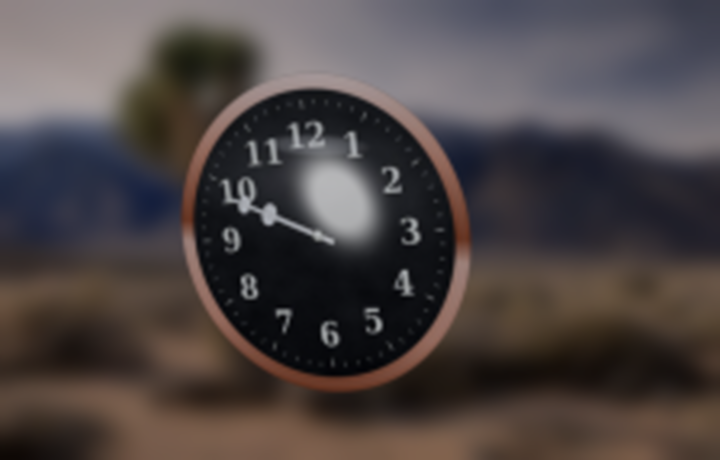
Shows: h=9 m=49
